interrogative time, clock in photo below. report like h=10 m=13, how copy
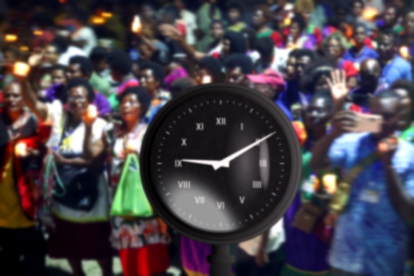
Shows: h=9 m=10
